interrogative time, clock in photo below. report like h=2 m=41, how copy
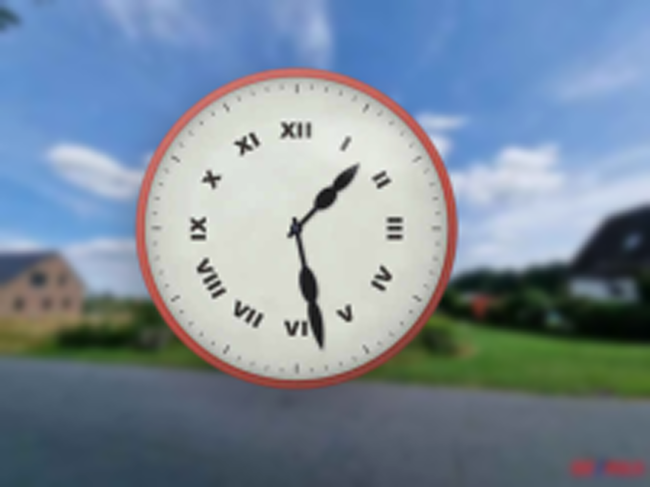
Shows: h=1 m=28
